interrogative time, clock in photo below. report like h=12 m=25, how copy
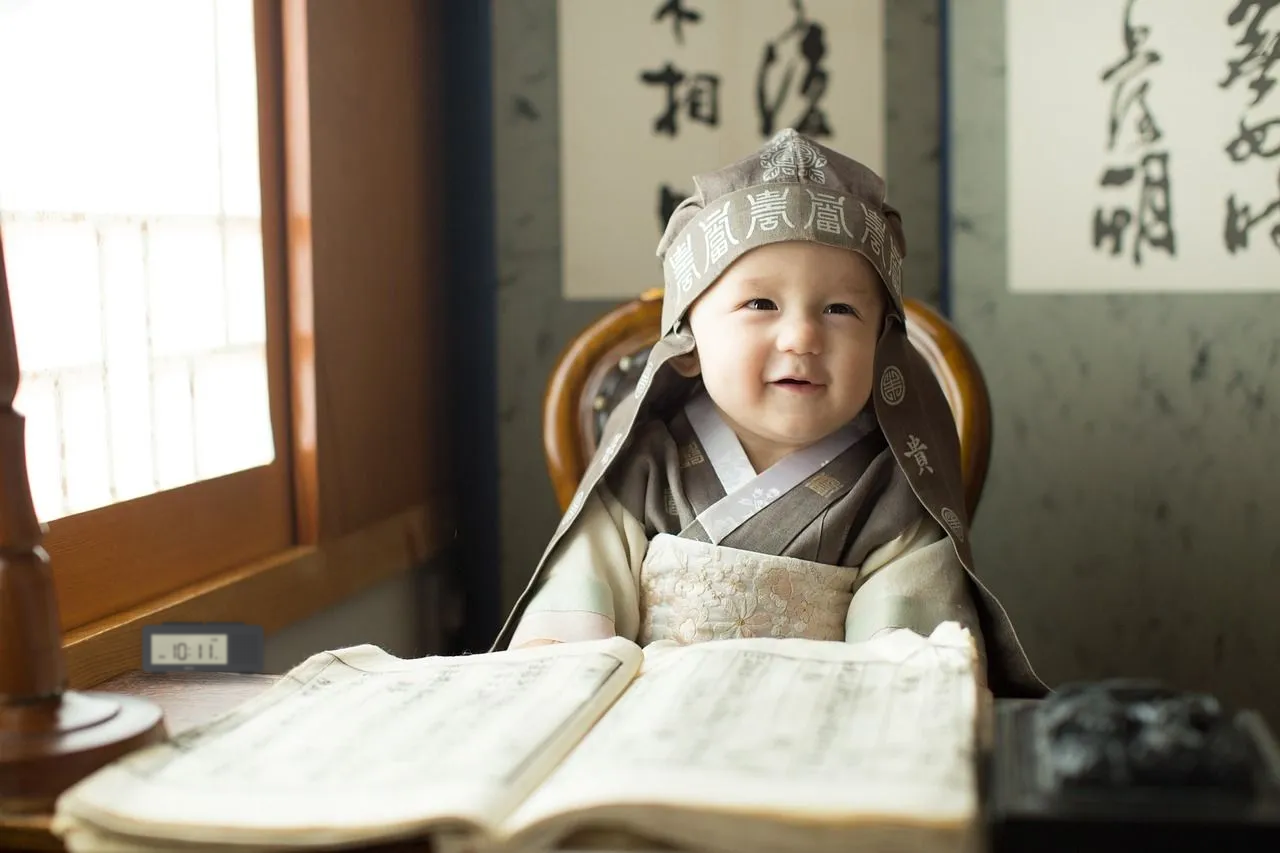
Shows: h=10 m=11
